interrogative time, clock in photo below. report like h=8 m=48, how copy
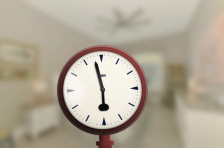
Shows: h=5 m=58
